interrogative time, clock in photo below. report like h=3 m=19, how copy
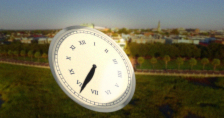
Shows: h=7 m=39
